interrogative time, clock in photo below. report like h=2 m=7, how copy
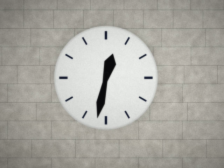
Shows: h=12 m=32
